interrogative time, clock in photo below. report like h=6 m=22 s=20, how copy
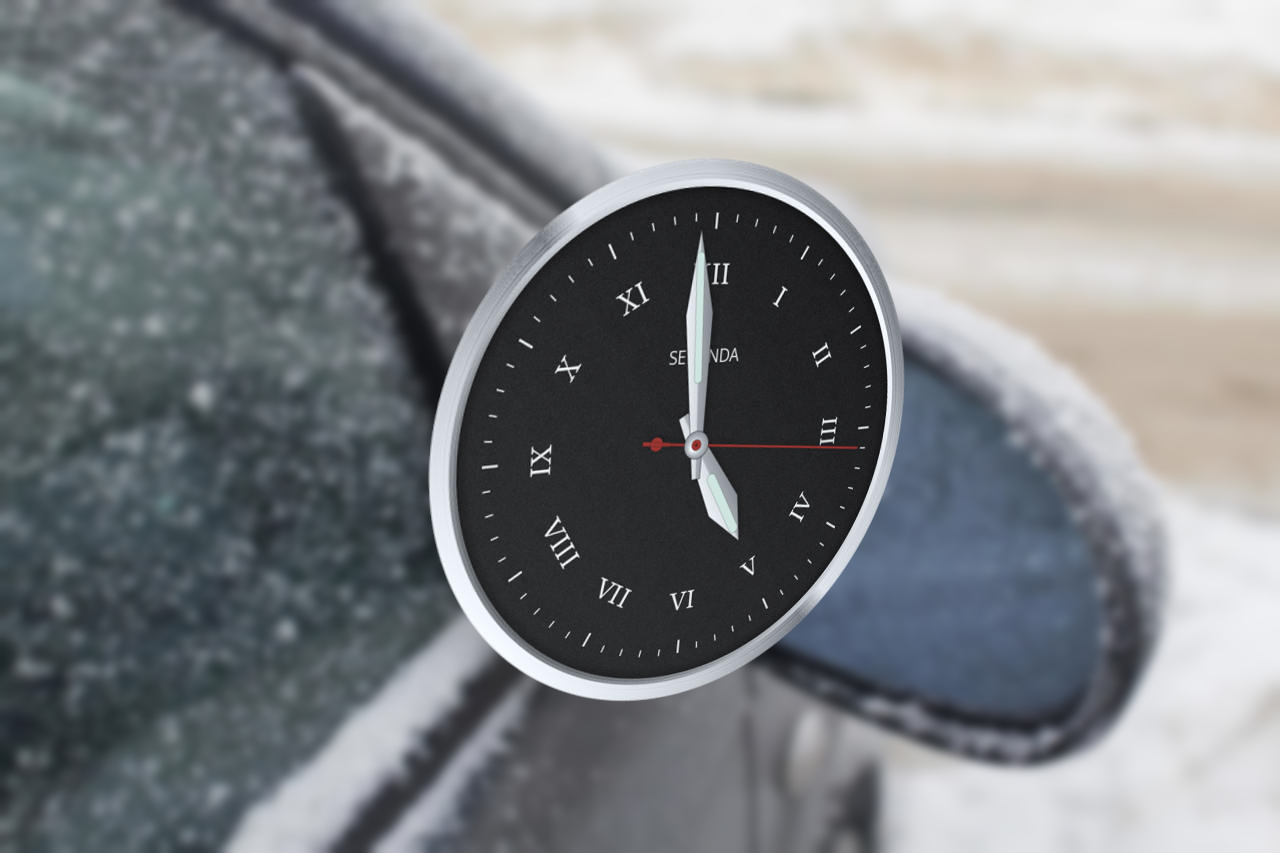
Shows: h=4 m=59 s=16
